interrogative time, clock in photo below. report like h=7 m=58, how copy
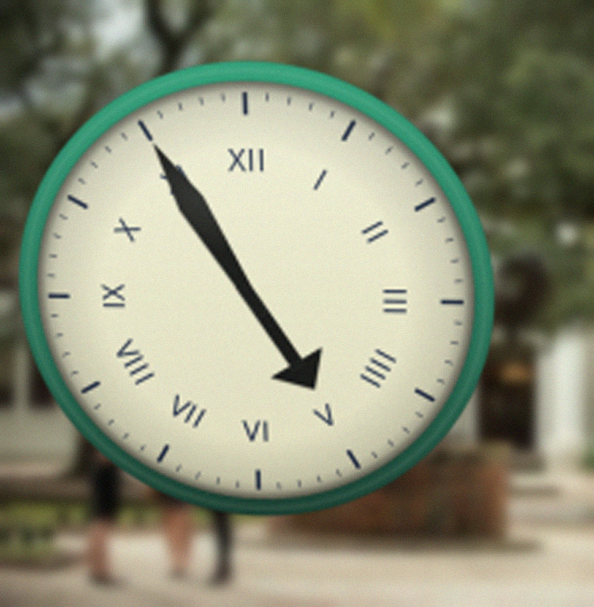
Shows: h=4 m=55
